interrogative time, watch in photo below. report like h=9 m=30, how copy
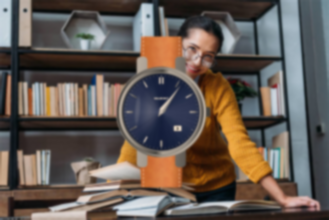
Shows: h=1 m=6
